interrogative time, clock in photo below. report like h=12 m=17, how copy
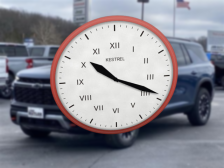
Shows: h=10 m=19
